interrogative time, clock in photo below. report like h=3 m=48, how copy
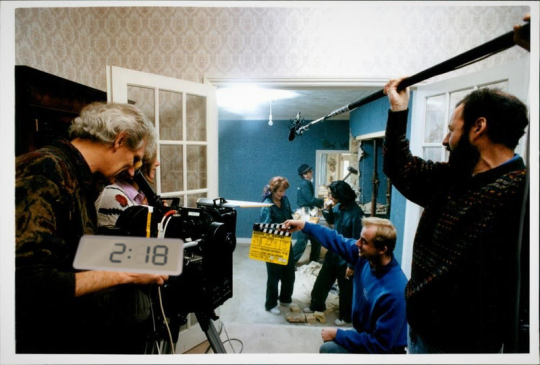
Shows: h=2 m=18
